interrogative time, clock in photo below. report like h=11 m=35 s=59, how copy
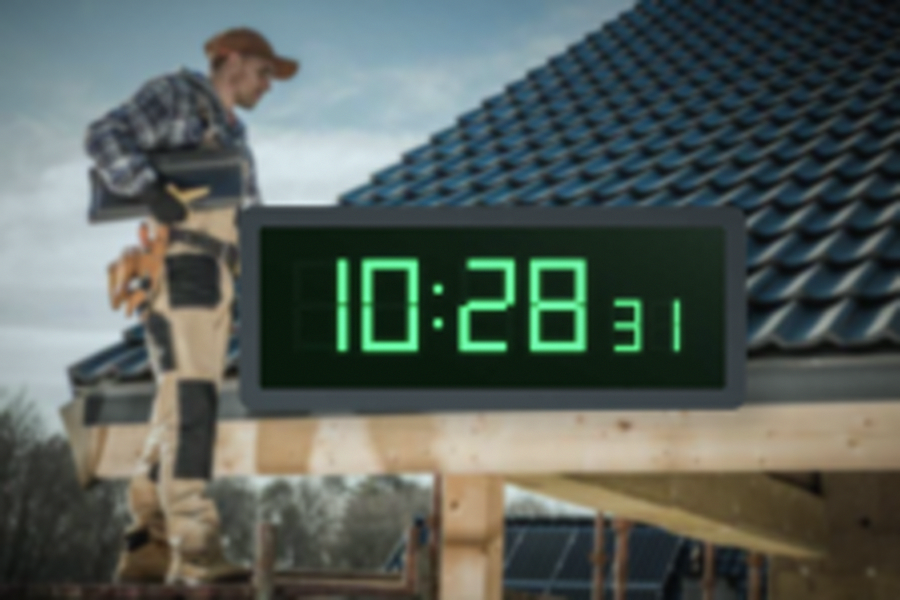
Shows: h=10 m=28 s=31
